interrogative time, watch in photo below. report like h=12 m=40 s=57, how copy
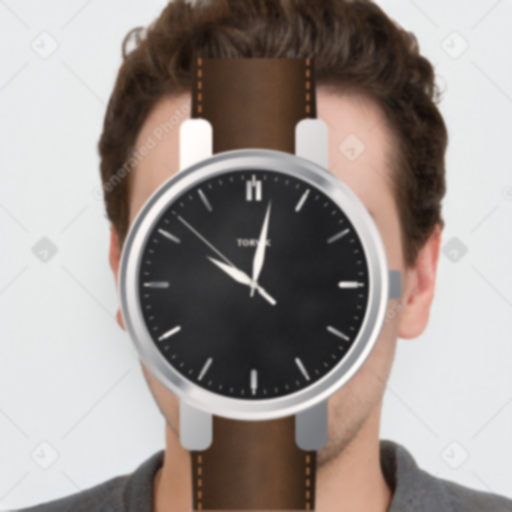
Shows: h=10 m=1 s=52
